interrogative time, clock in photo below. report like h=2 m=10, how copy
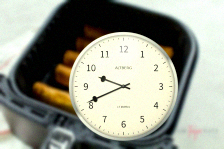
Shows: h=9 m=41
